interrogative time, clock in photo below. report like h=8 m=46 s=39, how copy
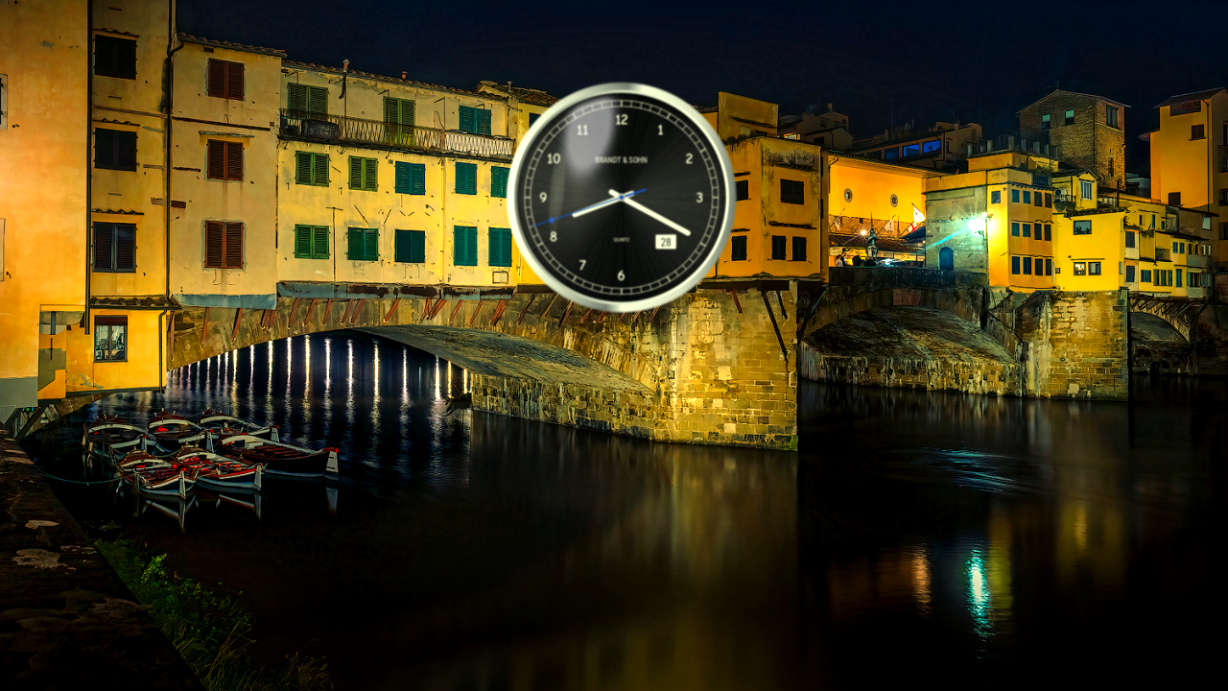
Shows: h=8 m=19 s=42
